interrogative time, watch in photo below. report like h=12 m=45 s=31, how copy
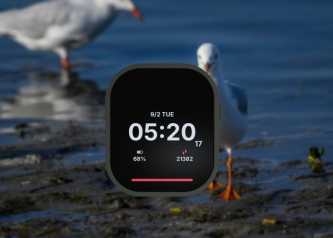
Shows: h=5 m=20 s=17
